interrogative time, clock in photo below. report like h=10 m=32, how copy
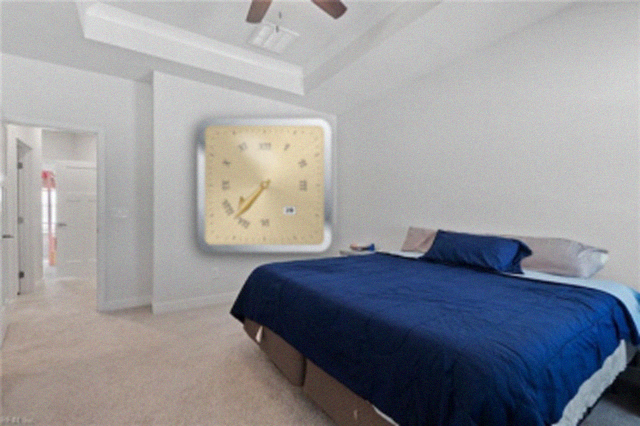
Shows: h=7 m=37
